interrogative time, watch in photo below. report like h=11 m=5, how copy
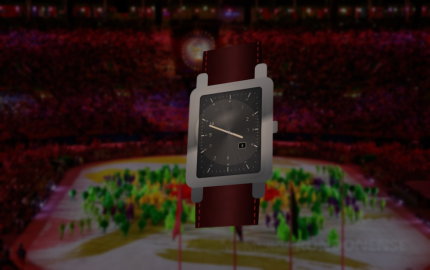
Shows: h=3 m=49
